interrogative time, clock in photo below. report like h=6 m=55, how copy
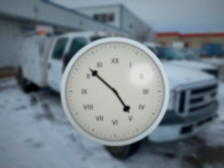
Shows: h=4 m=52
